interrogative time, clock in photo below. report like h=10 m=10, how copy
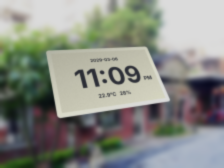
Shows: h=11 m=9
